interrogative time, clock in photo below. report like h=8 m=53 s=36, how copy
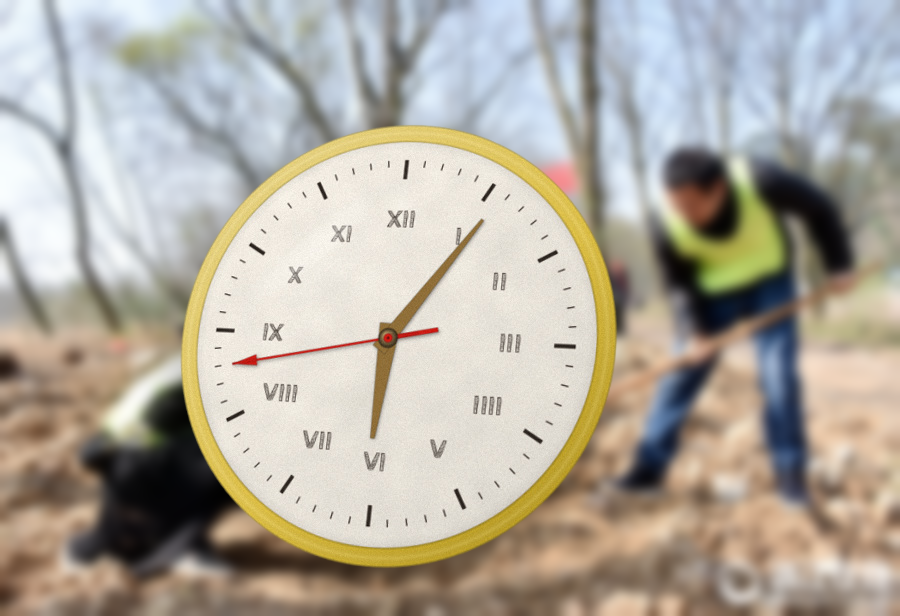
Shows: h=6 m=5 s=43
